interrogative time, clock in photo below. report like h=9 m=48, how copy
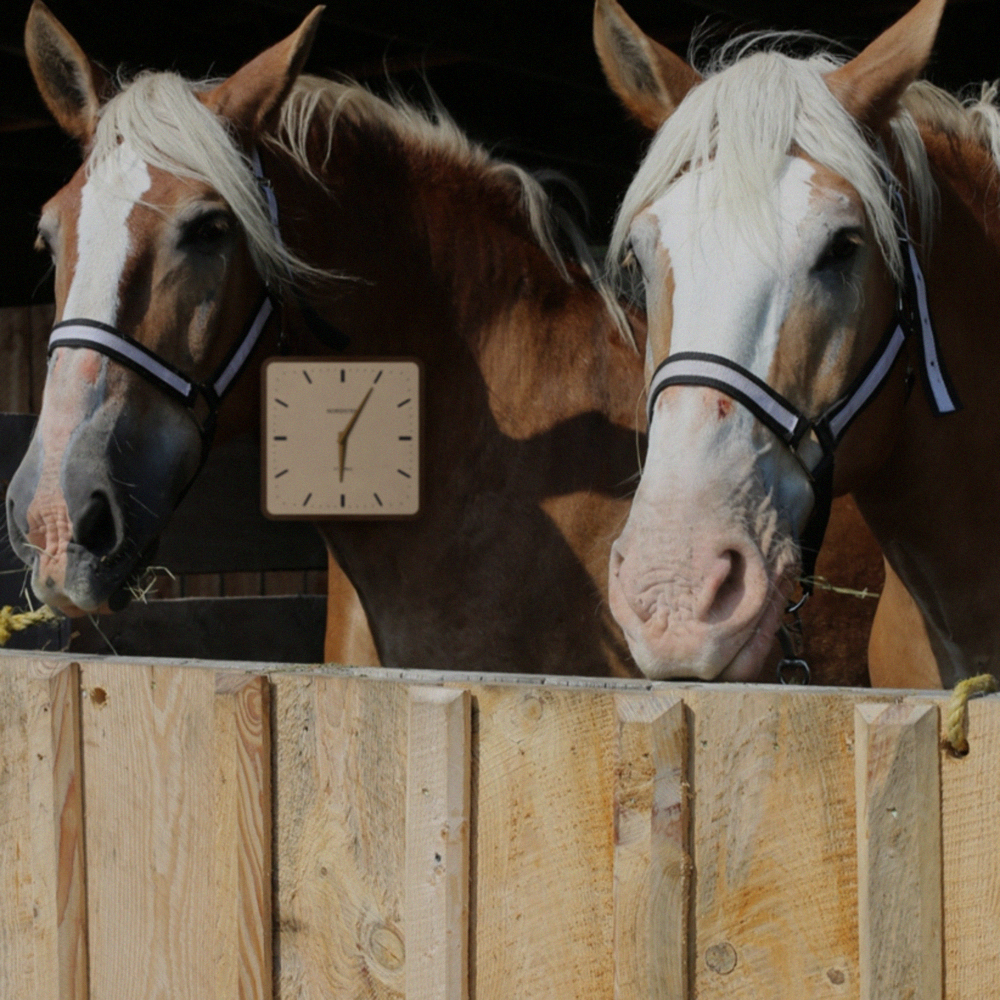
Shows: h=6 m=5
